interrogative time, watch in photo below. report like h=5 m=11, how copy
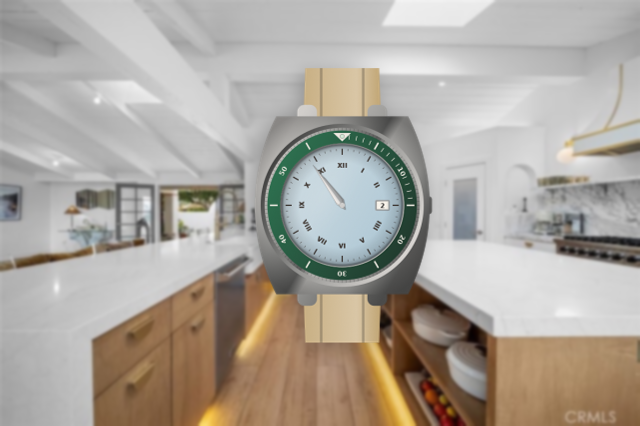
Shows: h=10 m=54
